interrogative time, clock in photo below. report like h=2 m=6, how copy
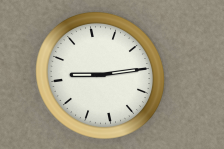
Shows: h=9 m=15
